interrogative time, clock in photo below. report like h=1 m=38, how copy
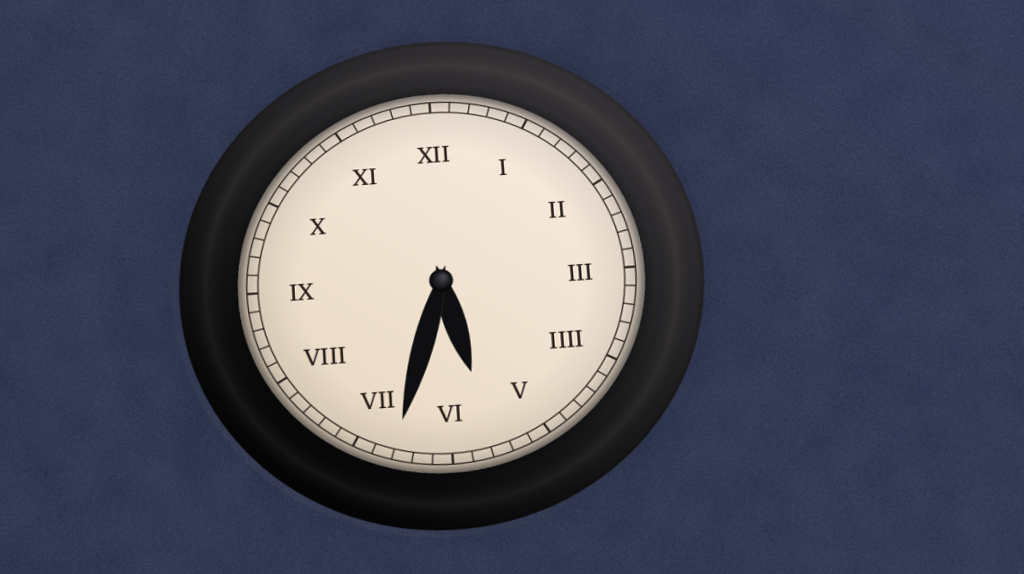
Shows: h=5 m=33
